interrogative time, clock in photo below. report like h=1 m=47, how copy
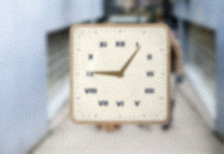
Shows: h=9 m=6
